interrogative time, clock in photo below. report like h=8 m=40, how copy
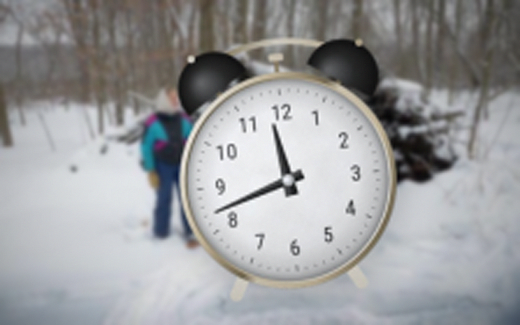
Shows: h=11 m=42
